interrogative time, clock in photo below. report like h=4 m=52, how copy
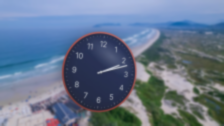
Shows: h=2 m=12
